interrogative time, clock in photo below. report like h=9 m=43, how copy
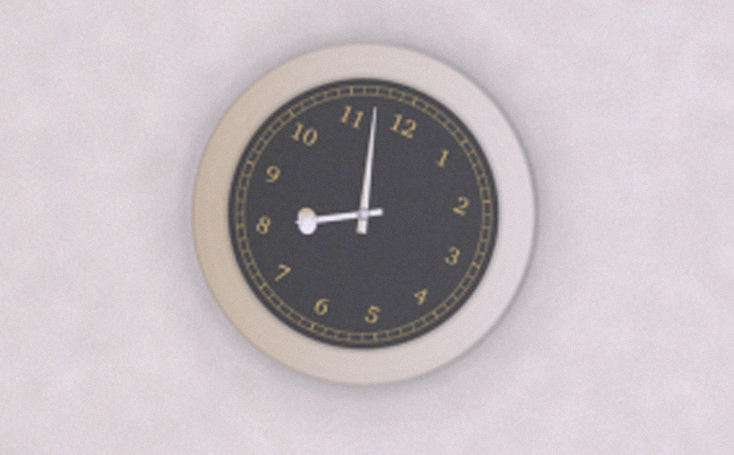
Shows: h=7 m=57
